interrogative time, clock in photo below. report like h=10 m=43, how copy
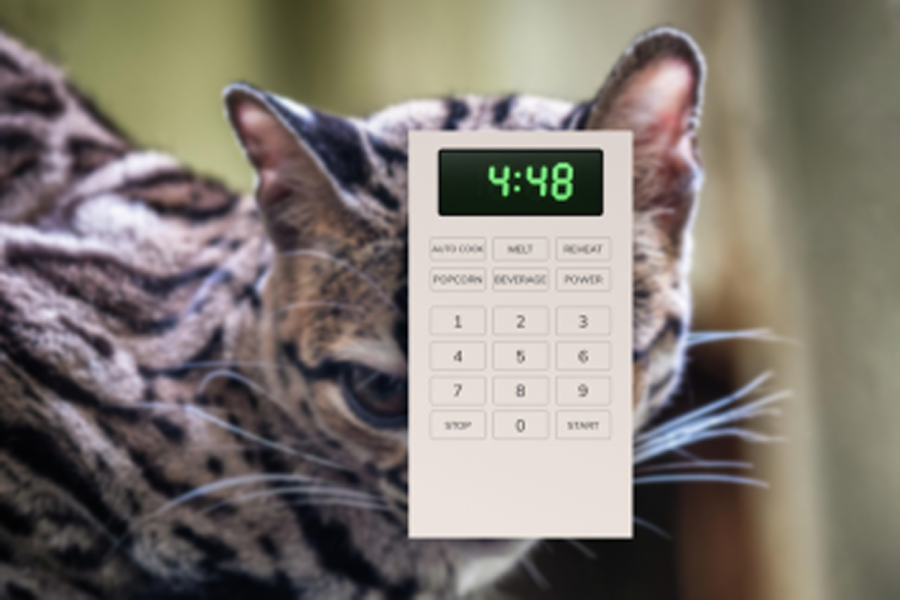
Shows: h=4 m=48
